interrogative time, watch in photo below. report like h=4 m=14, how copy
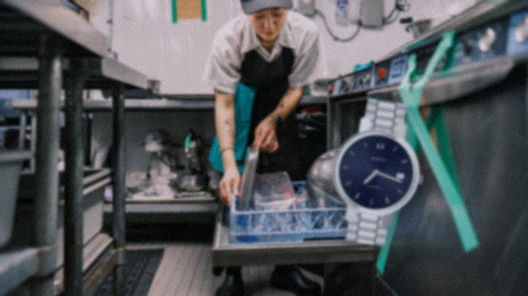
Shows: h=7 m=17
